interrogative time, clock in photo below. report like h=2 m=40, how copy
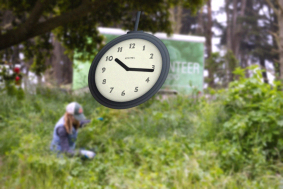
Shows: h=10 m=16
